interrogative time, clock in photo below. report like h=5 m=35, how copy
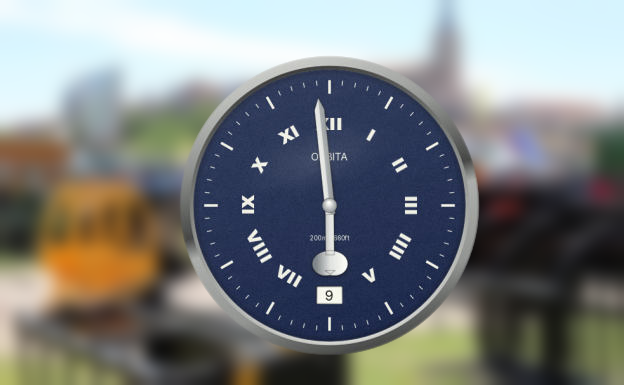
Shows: h=5 m=59
